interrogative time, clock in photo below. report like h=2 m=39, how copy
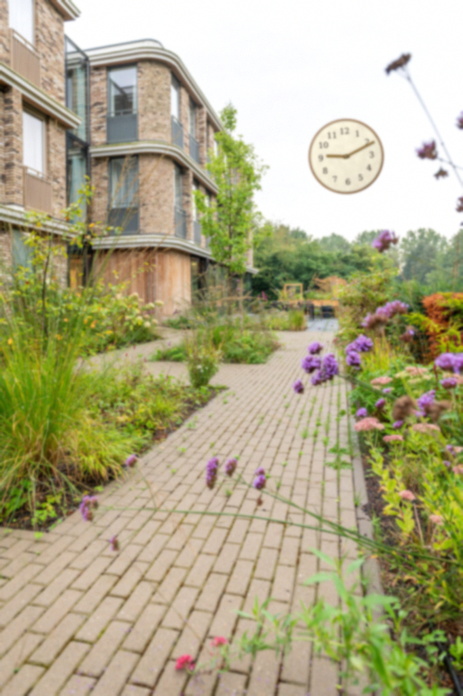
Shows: h=9 m=11
